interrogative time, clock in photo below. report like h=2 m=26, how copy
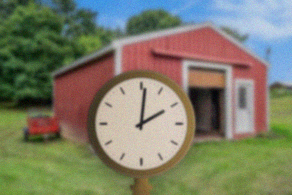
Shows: h=2 m=1
